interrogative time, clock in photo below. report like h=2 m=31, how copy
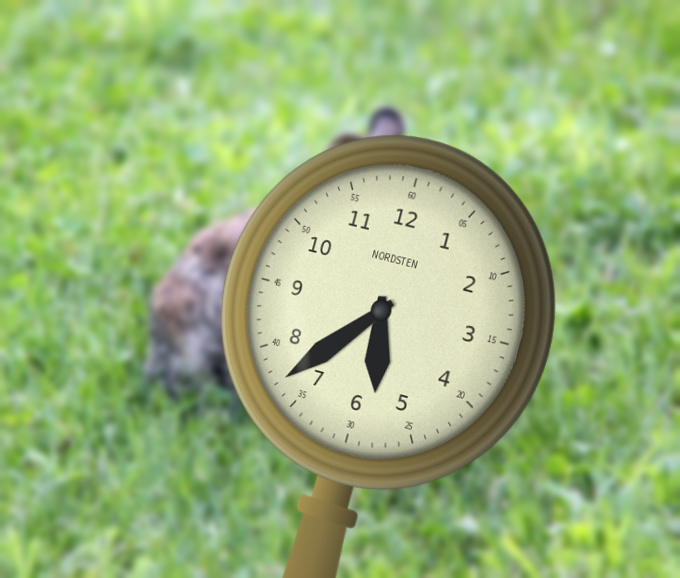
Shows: h=5 m=37
